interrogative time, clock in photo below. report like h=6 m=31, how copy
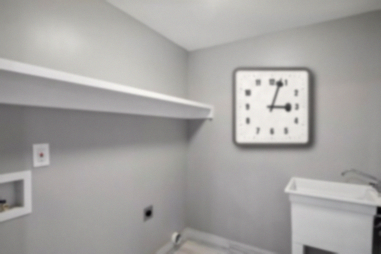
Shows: h=3 m=3
